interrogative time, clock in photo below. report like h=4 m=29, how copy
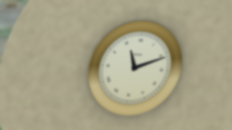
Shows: h=11 m=11
